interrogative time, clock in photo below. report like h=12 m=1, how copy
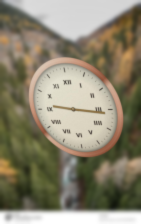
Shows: h=9 m=16
